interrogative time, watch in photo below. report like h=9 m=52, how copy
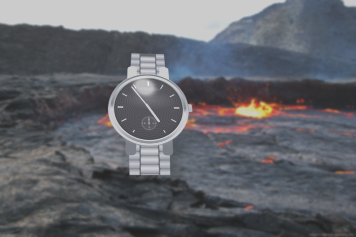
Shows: h=4 m=54
